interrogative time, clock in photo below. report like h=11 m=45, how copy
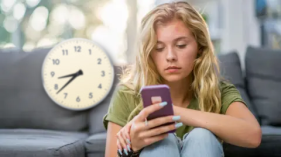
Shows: h=8 m=38
